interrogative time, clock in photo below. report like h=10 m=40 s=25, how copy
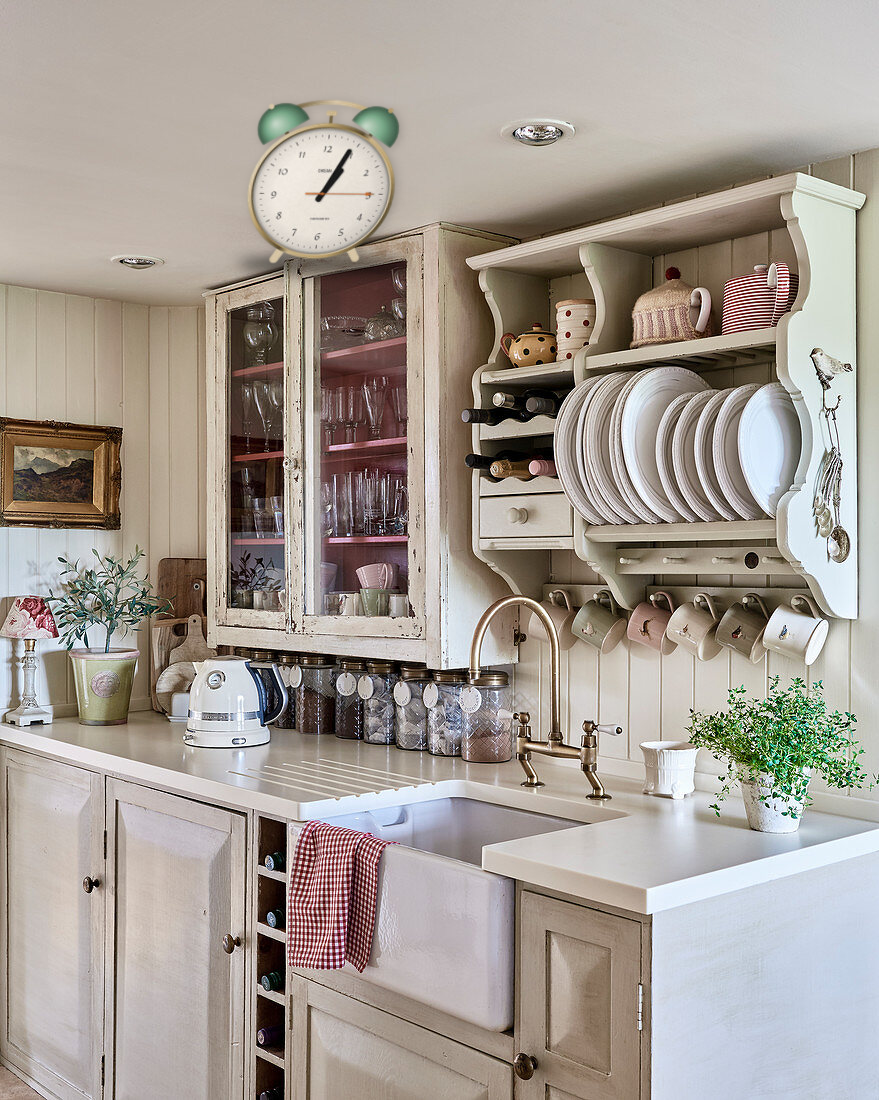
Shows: h=1 m=4 s=15
